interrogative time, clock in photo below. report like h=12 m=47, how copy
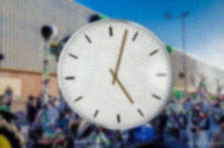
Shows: h=5 m=3
